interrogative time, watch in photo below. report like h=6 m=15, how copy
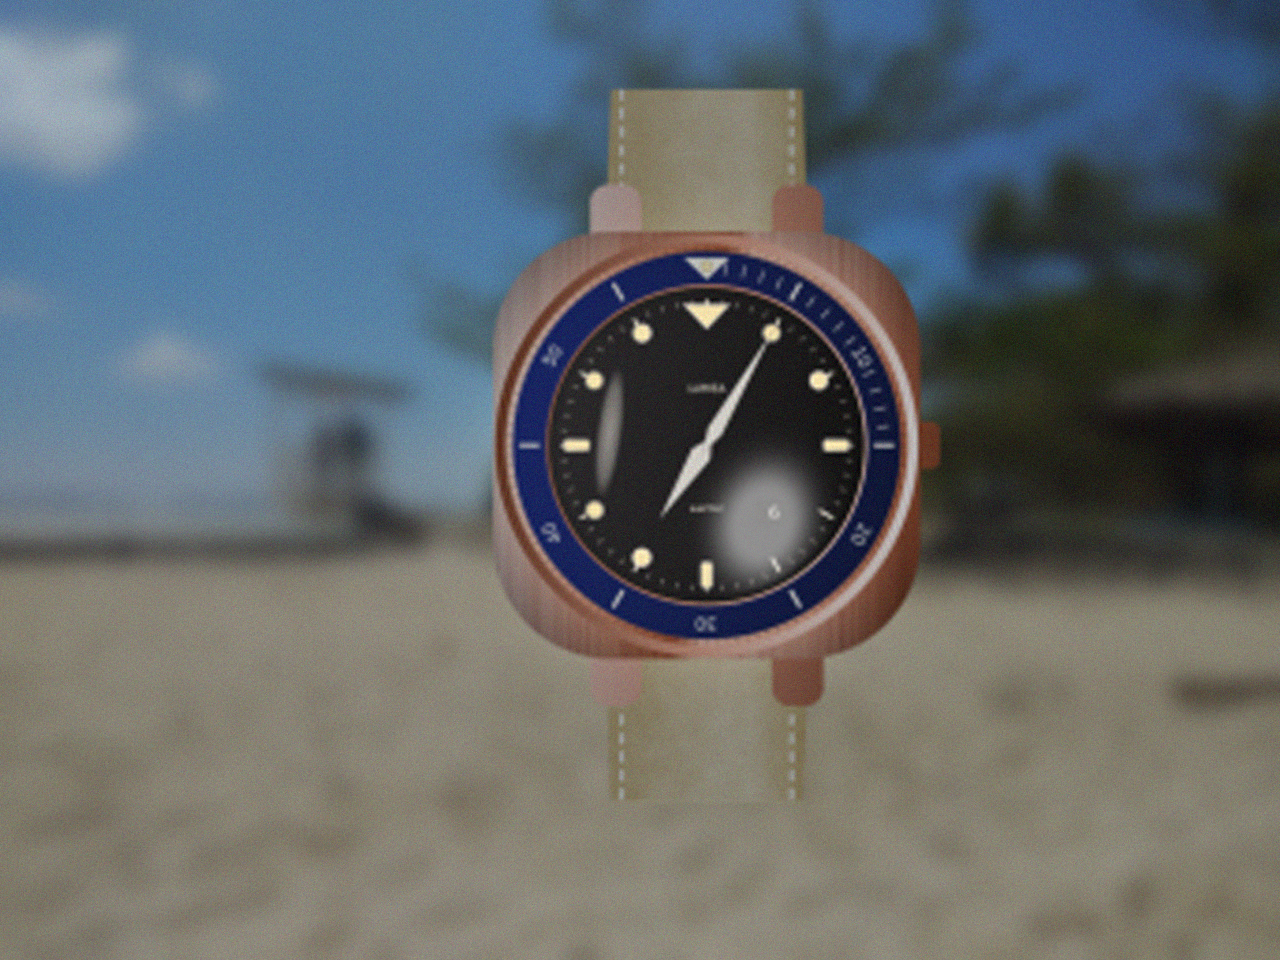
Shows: h=7 m=5
